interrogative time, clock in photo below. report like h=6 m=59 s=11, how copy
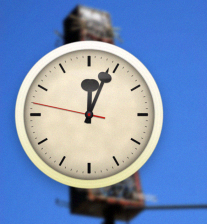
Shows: h=12 m=3 s=47
